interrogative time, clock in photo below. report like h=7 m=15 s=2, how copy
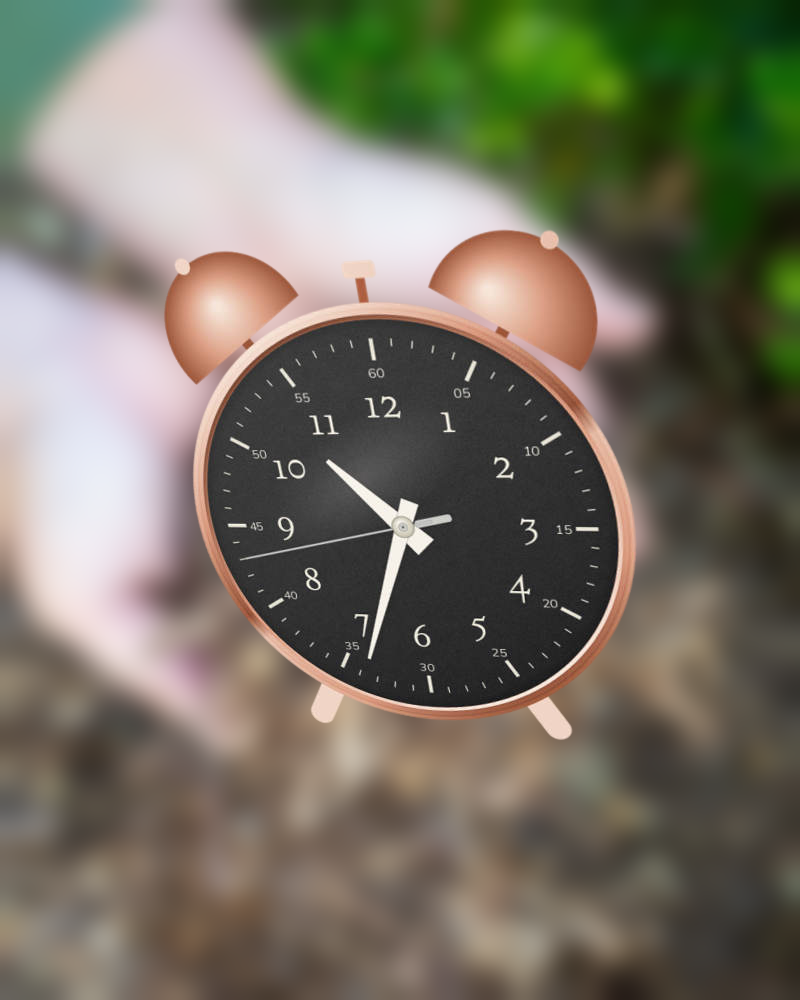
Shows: h=10 m=33 s=43
